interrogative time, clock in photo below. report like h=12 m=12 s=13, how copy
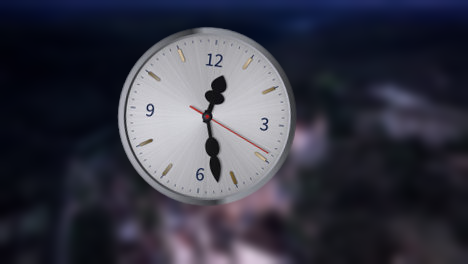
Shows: h=12 m=27 s=19
